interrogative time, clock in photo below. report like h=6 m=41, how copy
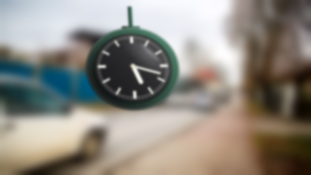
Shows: h=5 m=18
